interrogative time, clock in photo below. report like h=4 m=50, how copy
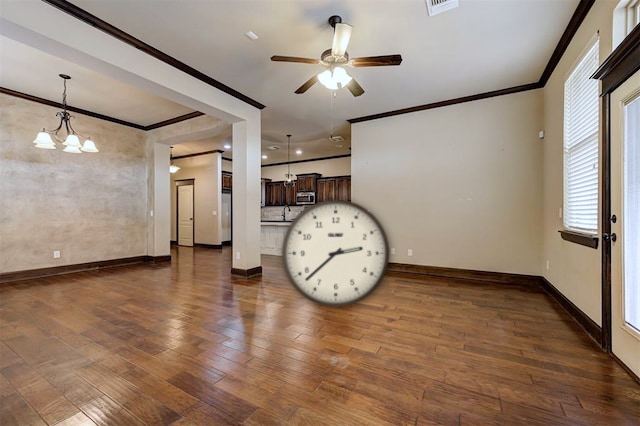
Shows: h=2 m=38
